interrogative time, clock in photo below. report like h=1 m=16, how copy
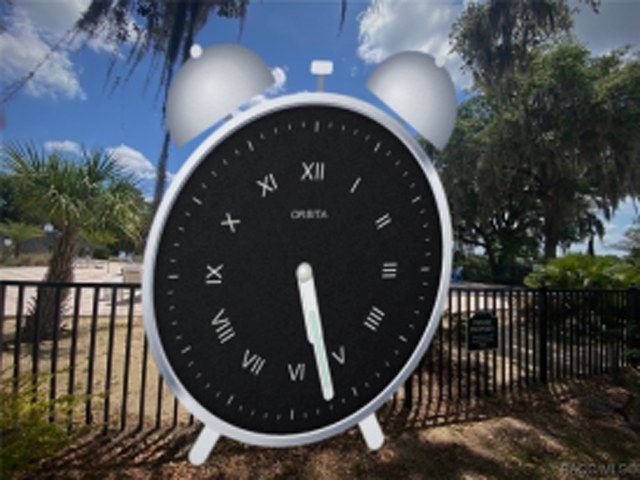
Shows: h=5 m=27
